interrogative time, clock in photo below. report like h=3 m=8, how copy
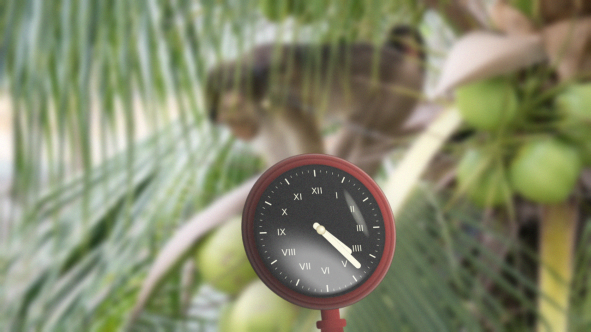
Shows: h=4 m=23
